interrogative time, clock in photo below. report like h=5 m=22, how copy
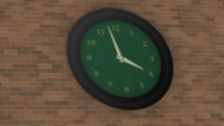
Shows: h=3 m=58
